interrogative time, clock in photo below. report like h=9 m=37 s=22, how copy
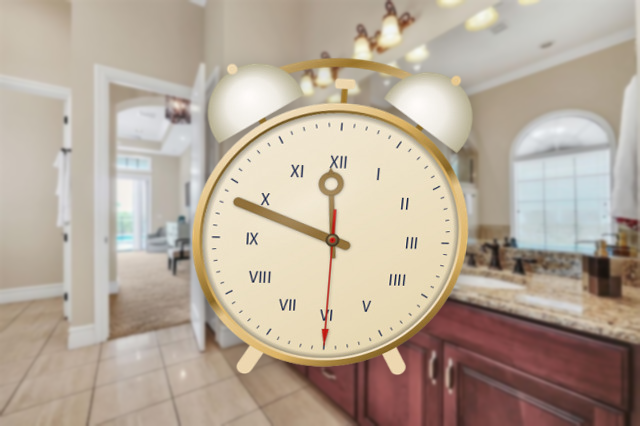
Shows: h=11 m=48 s=30
